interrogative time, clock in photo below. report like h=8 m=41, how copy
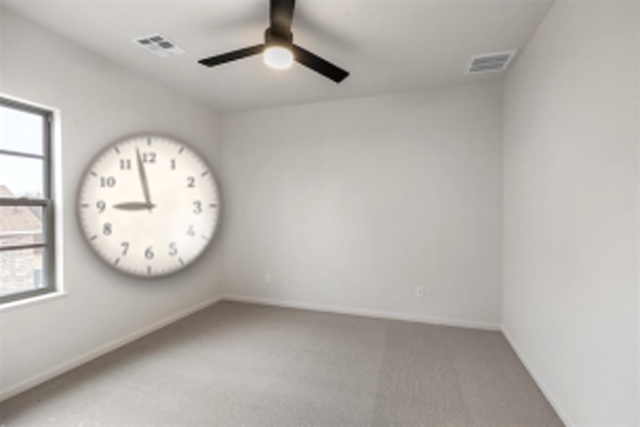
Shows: h=8 m=58
